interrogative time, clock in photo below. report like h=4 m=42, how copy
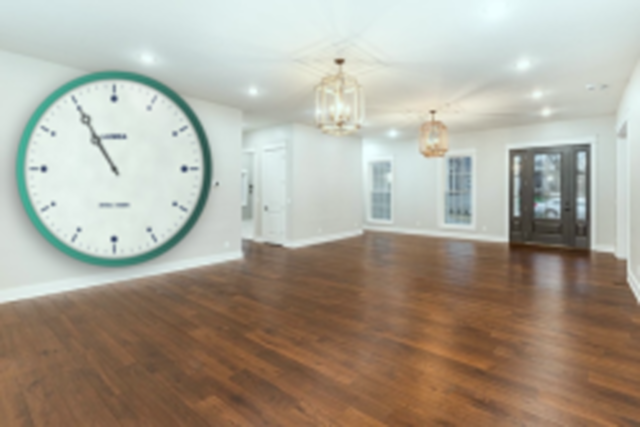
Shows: h=10 m=55
